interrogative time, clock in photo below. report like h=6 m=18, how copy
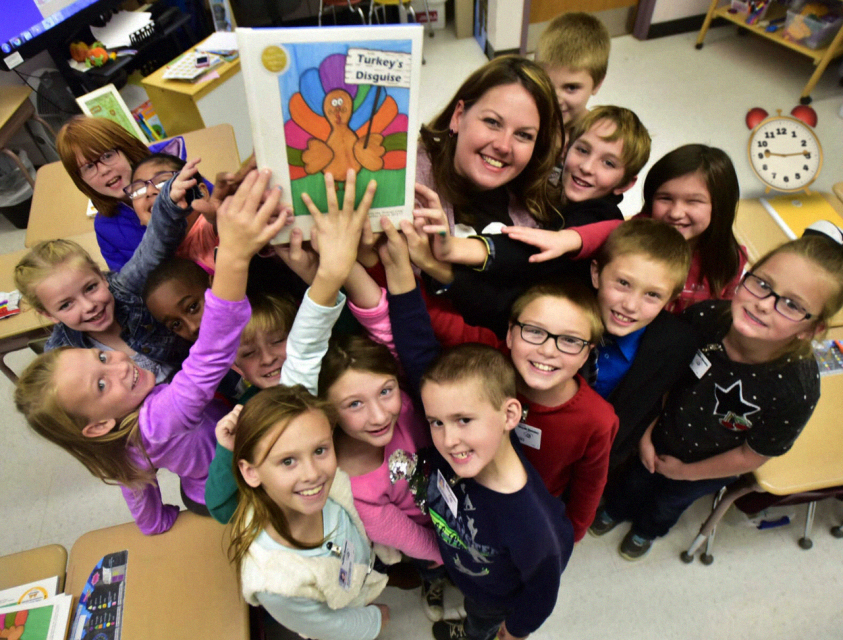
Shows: h=9 m=14
